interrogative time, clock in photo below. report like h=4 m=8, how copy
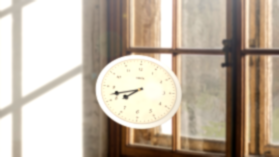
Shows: h=7 m=42
